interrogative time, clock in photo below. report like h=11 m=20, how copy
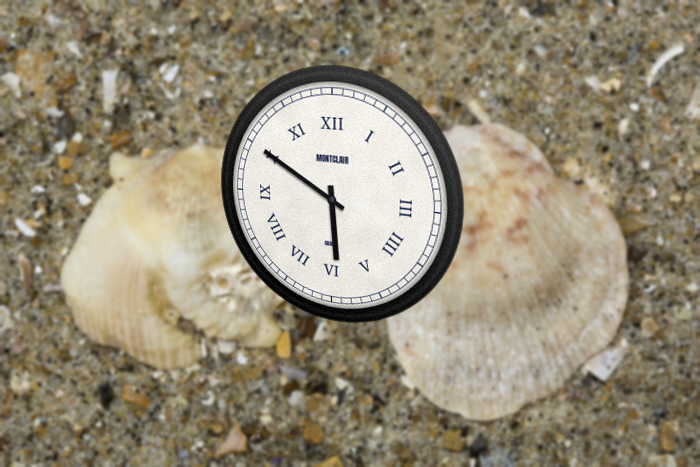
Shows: h=5 m=50
